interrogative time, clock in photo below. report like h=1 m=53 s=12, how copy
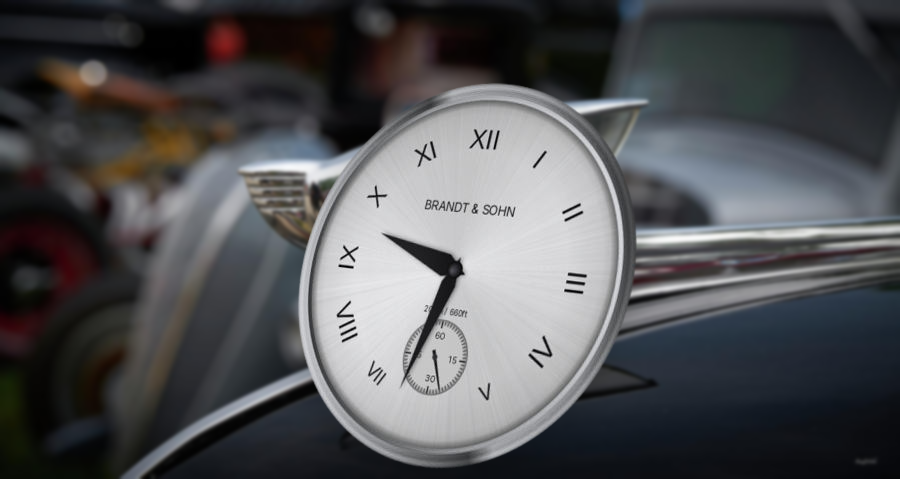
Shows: h=9 m=32 s=26
